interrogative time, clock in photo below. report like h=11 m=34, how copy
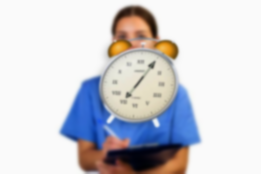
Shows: h=7 m=5
